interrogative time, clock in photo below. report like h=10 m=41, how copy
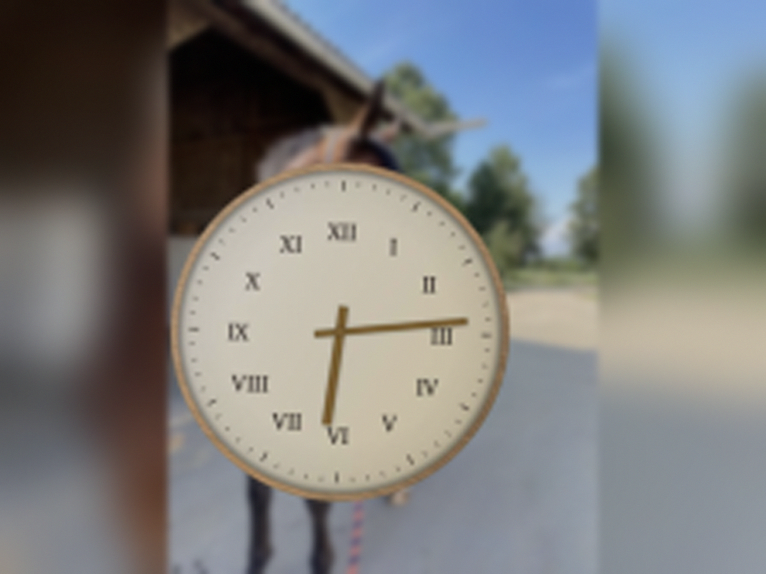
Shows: h=6 m=14
